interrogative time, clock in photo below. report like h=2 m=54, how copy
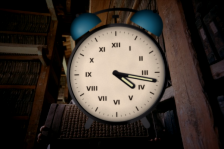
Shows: h=4 m=17
